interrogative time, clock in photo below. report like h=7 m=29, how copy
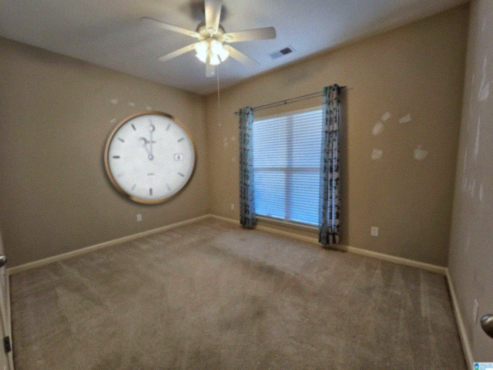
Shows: h=11 m=0
